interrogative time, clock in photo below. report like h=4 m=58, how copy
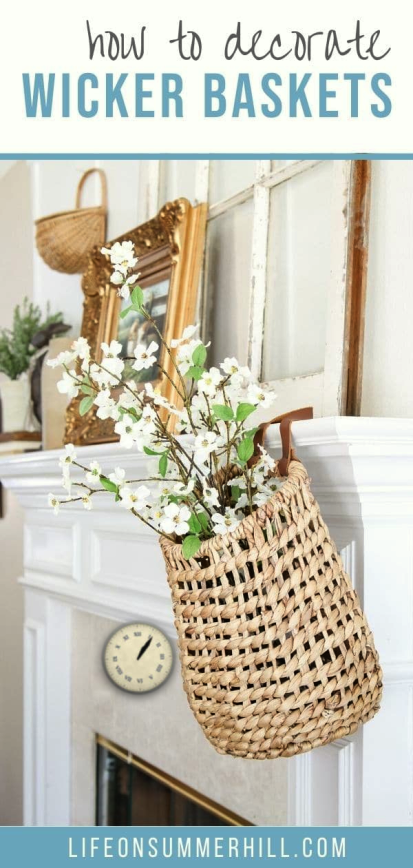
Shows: h=1 m=6
